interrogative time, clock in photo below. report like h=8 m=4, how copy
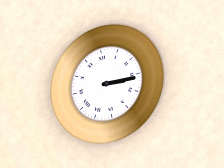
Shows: h=3 m=16
